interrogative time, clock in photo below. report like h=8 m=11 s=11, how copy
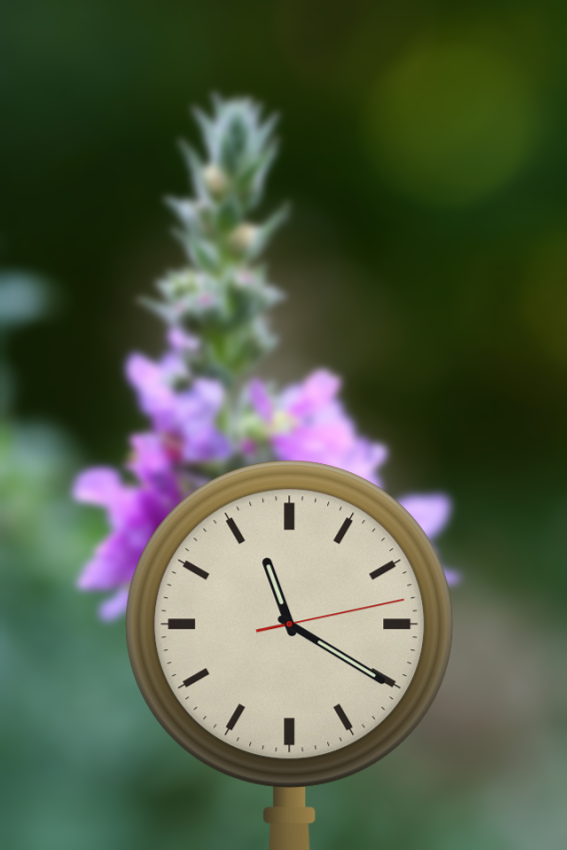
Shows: h=11 m=20 s=13
